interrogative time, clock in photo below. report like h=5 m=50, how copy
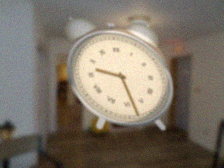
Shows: h=9 m=28
